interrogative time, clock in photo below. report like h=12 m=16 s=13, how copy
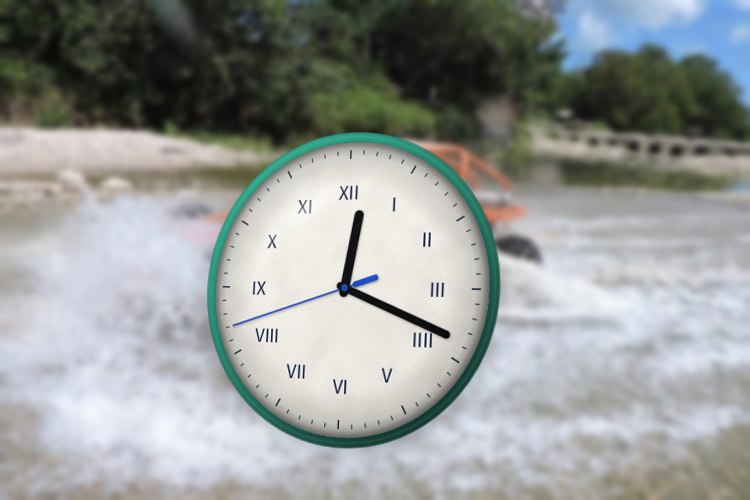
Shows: h=12 m=18 s=42
